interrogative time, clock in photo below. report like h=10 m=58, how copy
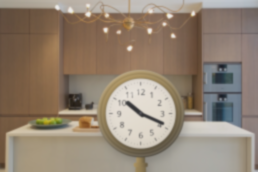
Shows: h=10 m=19
